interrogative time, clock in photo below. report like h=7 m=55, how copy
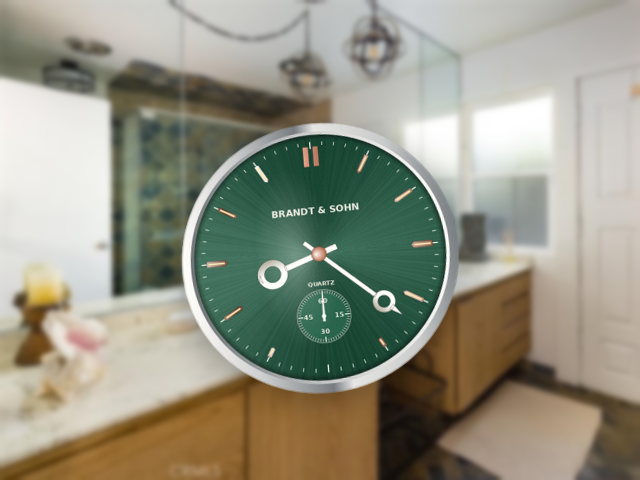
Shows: h=8 m=22
